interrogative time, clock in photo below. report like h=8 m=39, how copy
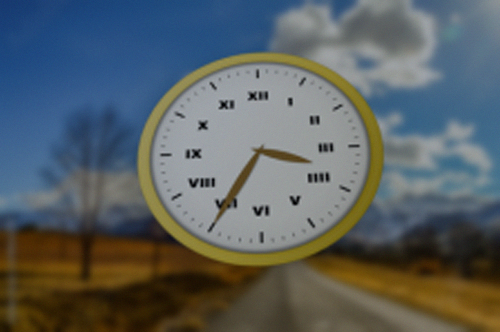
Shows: h=3 m=35
